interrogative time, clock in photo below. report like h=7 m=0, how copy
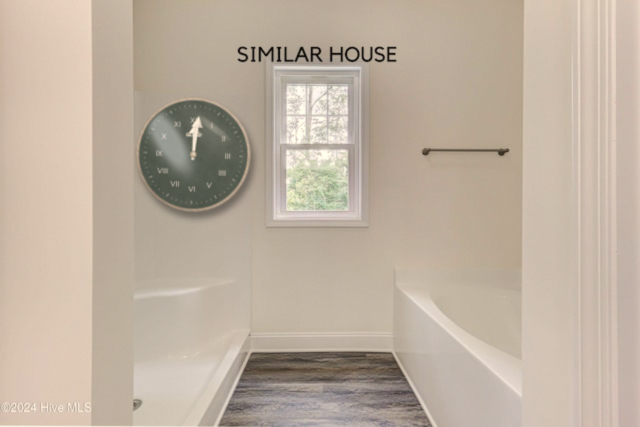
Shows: h=12 m=1
